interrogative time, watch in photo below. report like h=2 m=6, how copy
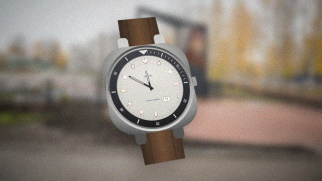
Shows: h=11 m=51
